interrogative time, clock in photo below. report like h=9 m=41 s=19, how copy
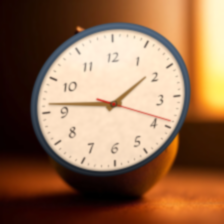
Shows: h=1 m=46 s=19
